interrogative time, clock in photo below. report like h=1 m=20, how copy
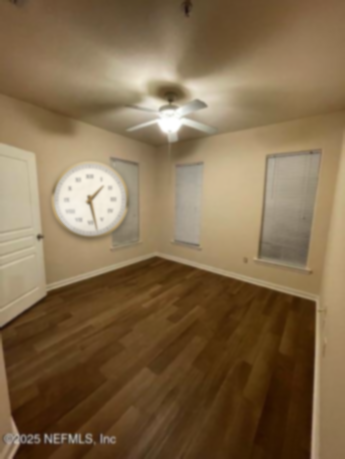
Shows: h=1 m=28
